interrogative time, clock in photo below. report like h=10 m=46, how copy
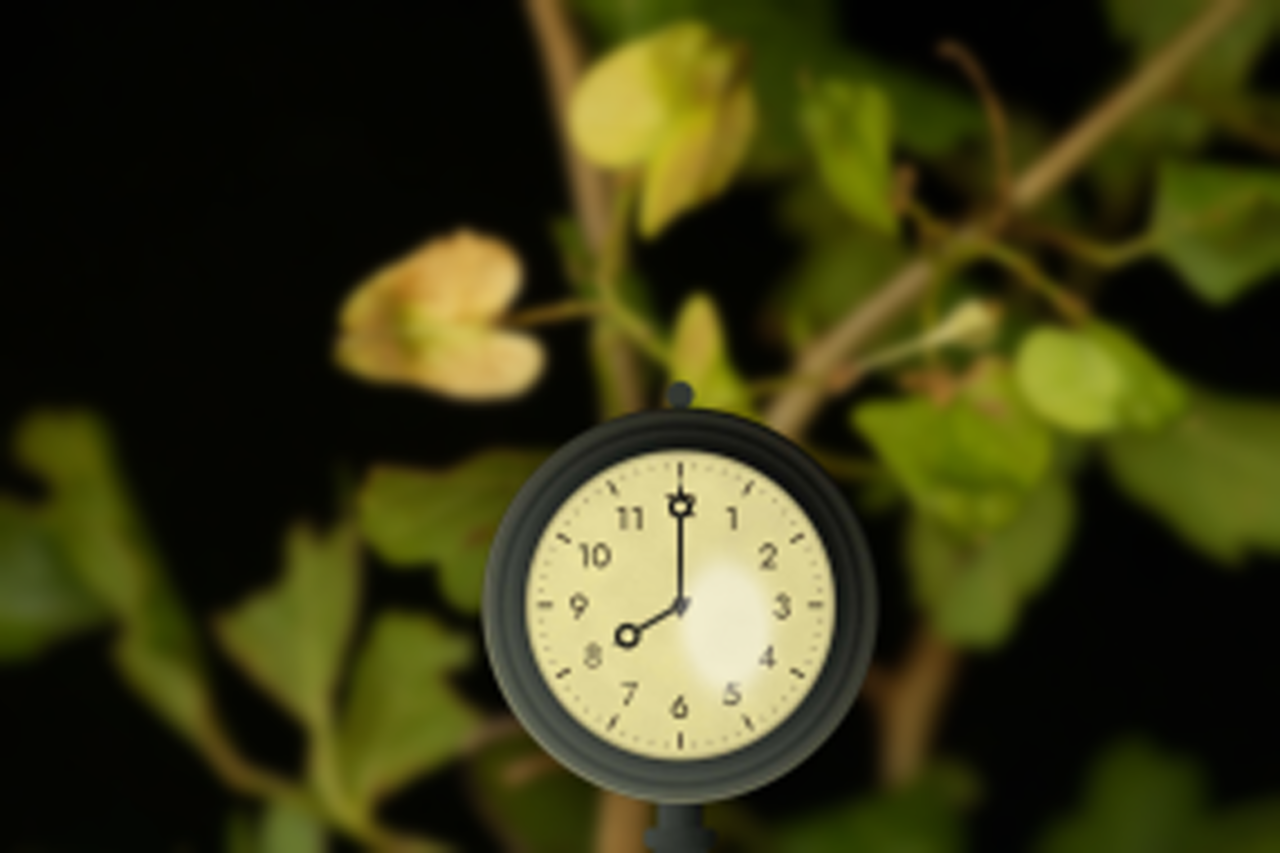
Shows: h=8 m=0
